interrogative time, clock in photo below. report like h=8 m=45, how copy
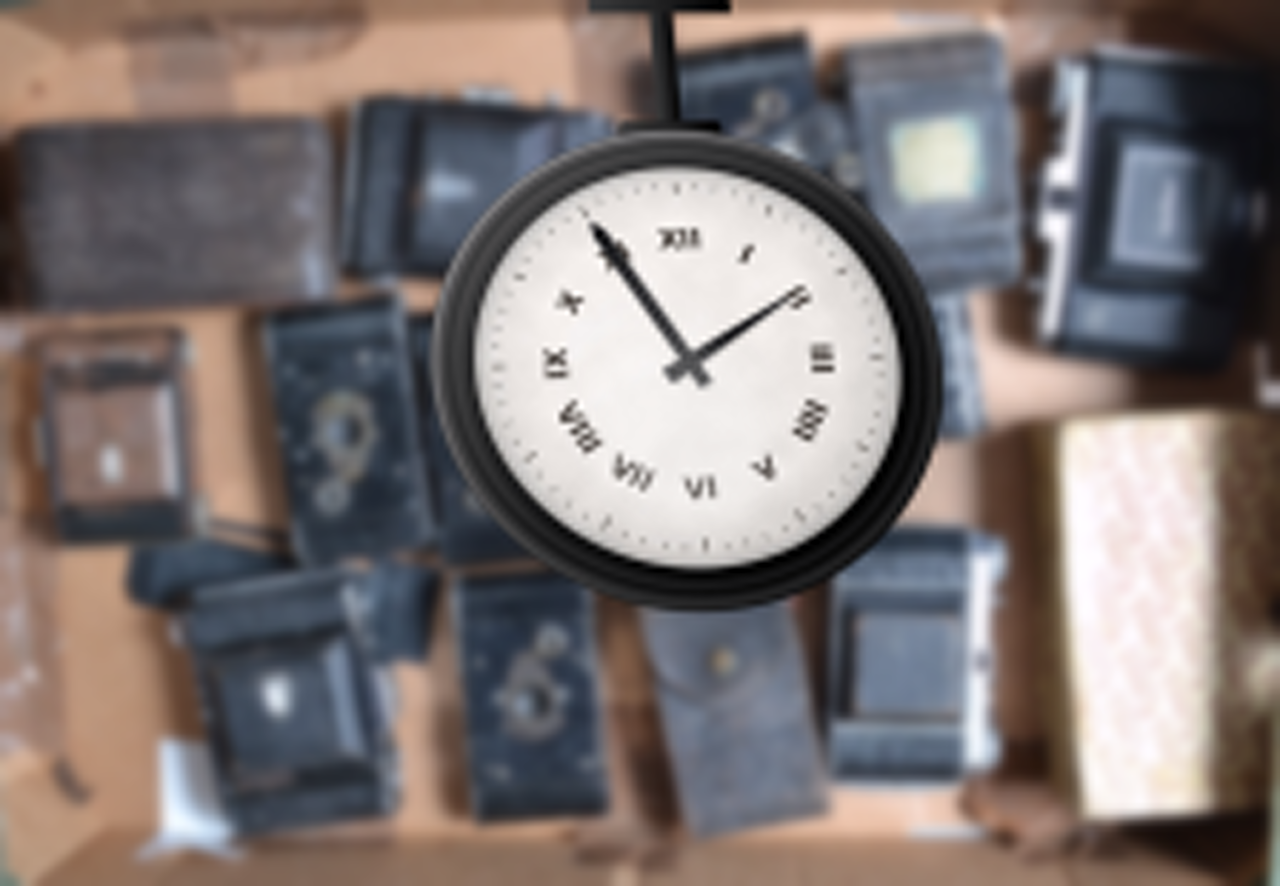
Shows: h=1 m=55
